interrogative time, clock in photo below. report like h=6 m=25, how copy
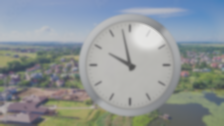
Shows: h=9 m=58
